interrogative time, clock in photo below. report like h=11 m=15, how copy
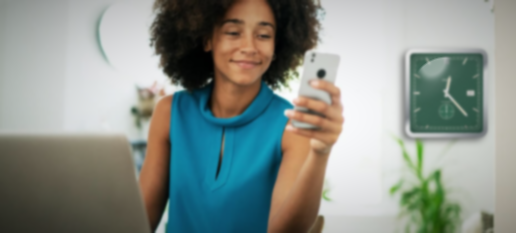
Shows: h=12 m=23
